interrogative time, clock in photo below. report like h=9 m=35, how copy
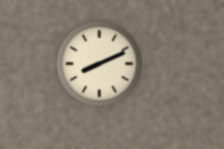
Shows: h=8 m=11
